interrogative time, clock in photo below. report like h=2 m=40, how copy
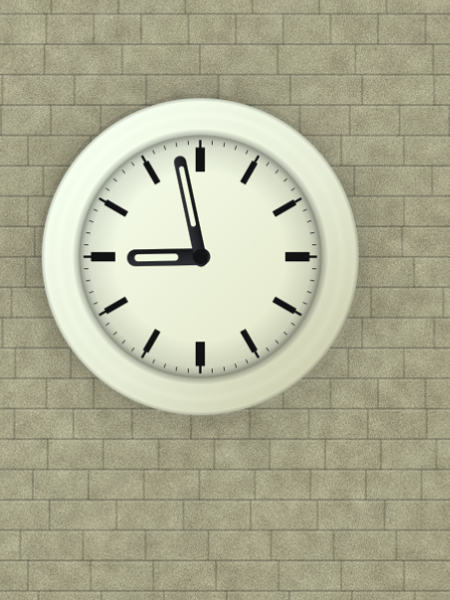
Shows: h=8 m=58
